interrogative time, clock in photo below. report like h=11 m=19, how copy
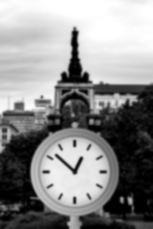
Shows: h=12 m=52
